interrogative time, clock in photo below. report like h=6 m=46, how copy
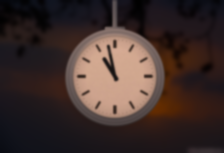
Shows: h=10 m=58
